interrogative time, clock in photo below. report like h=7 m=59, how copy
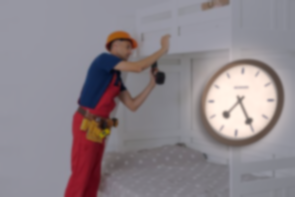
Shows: h=7 m=25
